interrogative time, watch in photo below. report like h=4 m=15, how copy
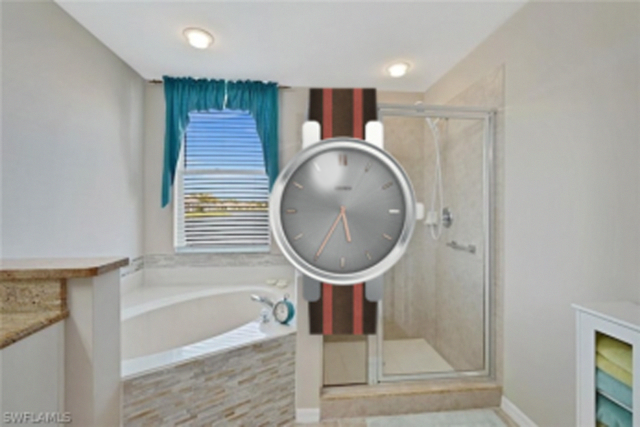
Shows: h=5 m=35
